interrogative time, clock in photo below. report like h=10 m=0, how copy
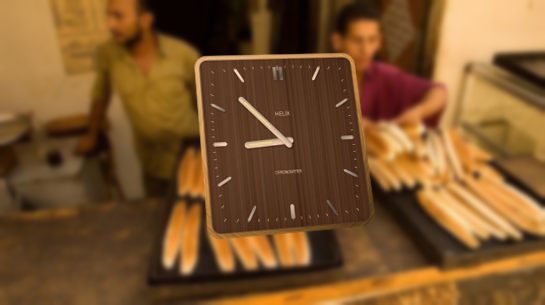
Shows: h=8 m=53
